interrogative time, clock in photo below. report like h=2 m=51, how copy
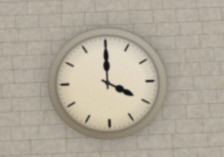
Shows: h=4 m=0
